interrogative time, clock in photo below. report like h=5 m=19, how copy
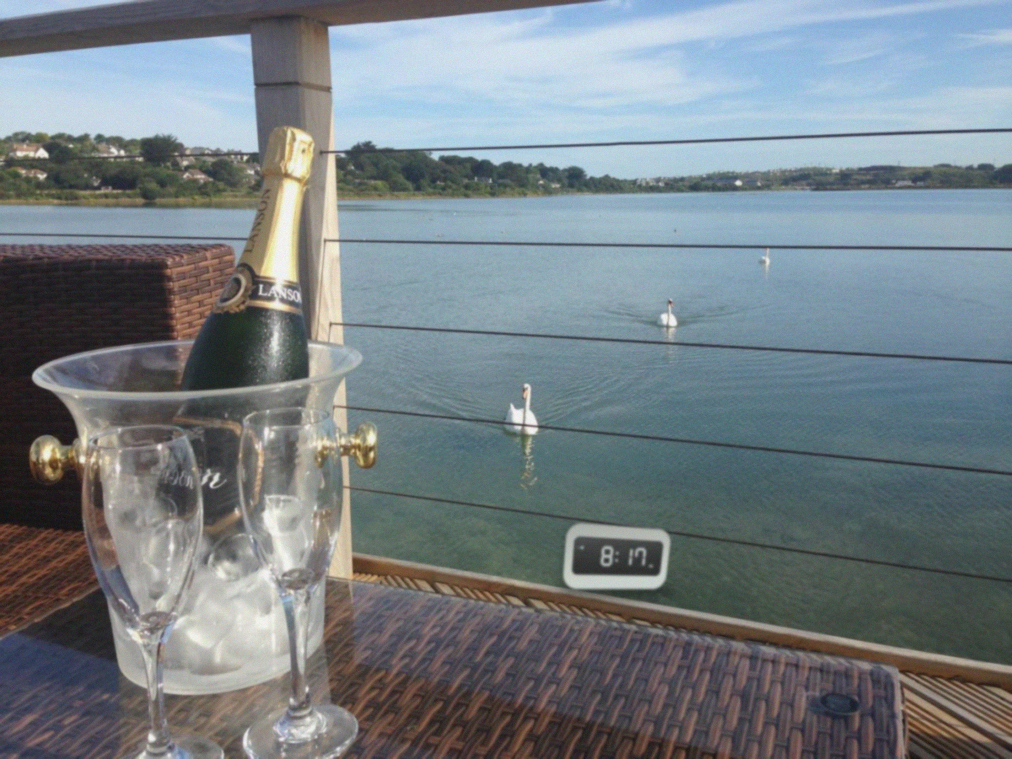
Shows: h=8 m=17
